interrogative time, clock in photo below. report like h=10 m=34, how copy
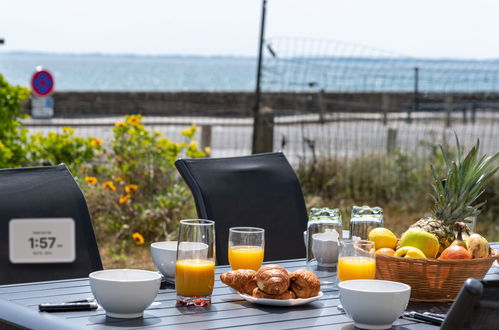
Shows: h=1 m=57
